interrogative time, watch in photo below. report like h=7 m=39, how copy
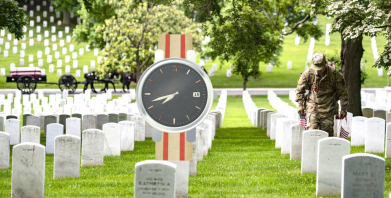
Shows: h=7 m=42
